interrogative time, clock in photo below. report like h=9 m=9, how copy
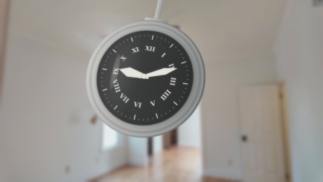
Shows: h=9 m=11
